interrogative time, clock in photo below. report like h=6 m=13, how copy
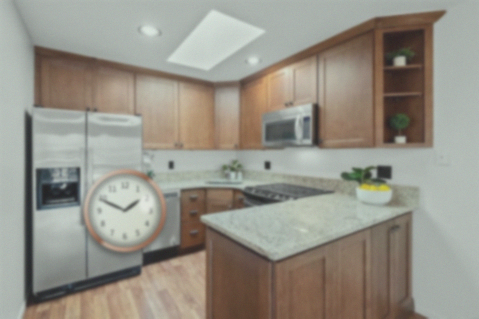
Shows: h=1 m=49
